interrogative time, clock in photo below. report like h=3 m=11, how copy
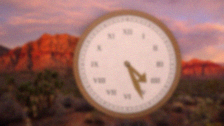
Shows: h=4 m=26
